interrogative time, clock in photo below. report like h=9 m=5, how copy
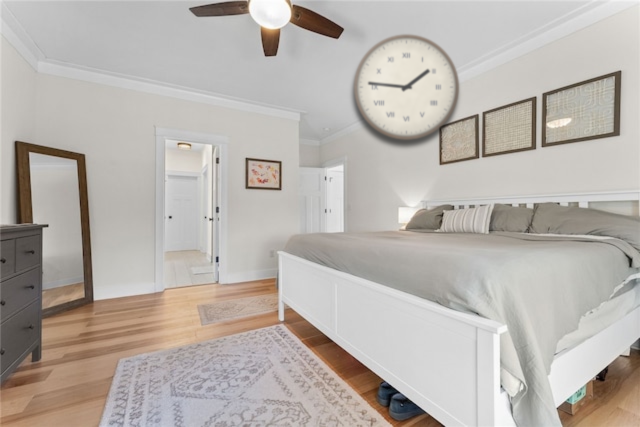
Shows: h=1 m=46
